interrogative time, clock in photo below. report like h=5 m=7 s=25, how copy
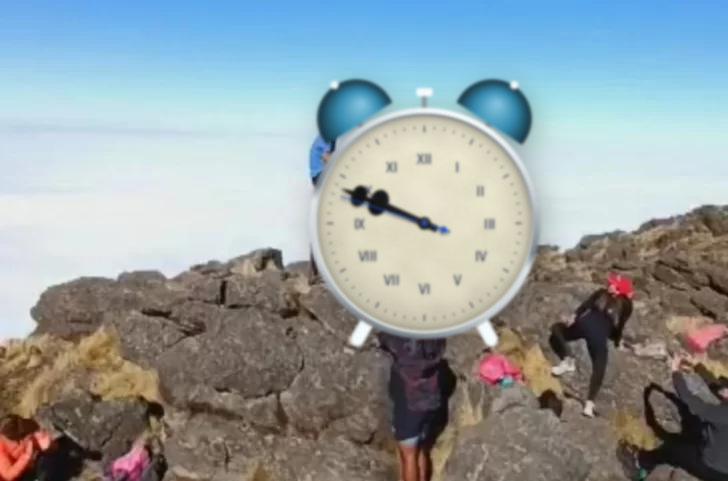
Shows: h=9 m=48 s=48
